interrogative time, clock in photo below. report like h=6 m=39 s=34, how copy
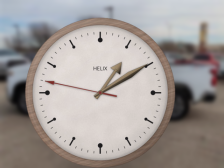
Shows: h=1 m=9 s=47
